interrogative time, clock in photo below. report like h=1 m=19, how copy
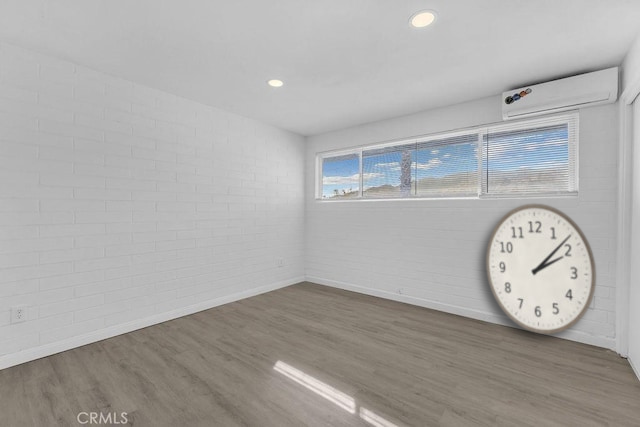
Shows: h=2 m=8
